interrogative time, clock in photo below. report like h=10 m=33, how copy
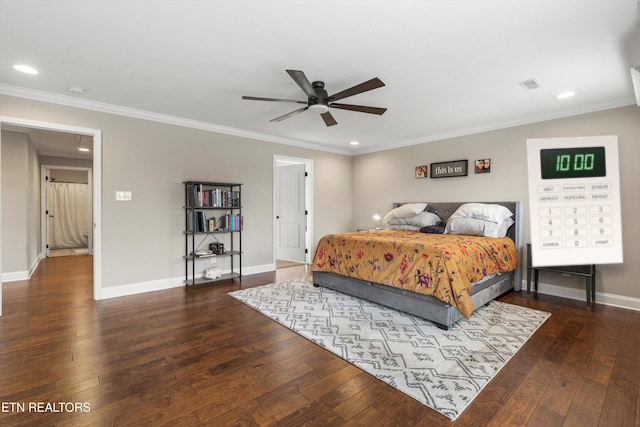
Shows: h=10 m=0
